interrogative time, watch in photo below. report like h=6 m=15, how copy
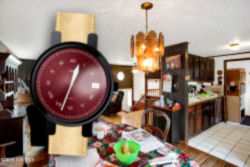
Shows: h=12 m=33
